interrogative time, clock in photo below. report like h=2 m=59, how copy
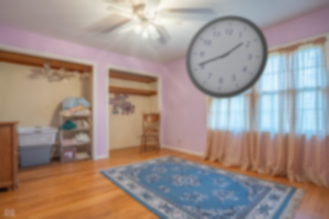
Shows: h=1 m=41
